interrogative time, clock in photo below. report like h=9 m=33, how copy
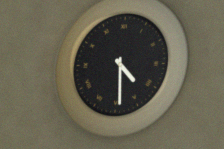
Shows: h=4 m=29
